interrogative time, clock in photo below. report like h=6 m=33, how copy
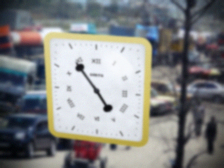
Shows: h=4 m=54
